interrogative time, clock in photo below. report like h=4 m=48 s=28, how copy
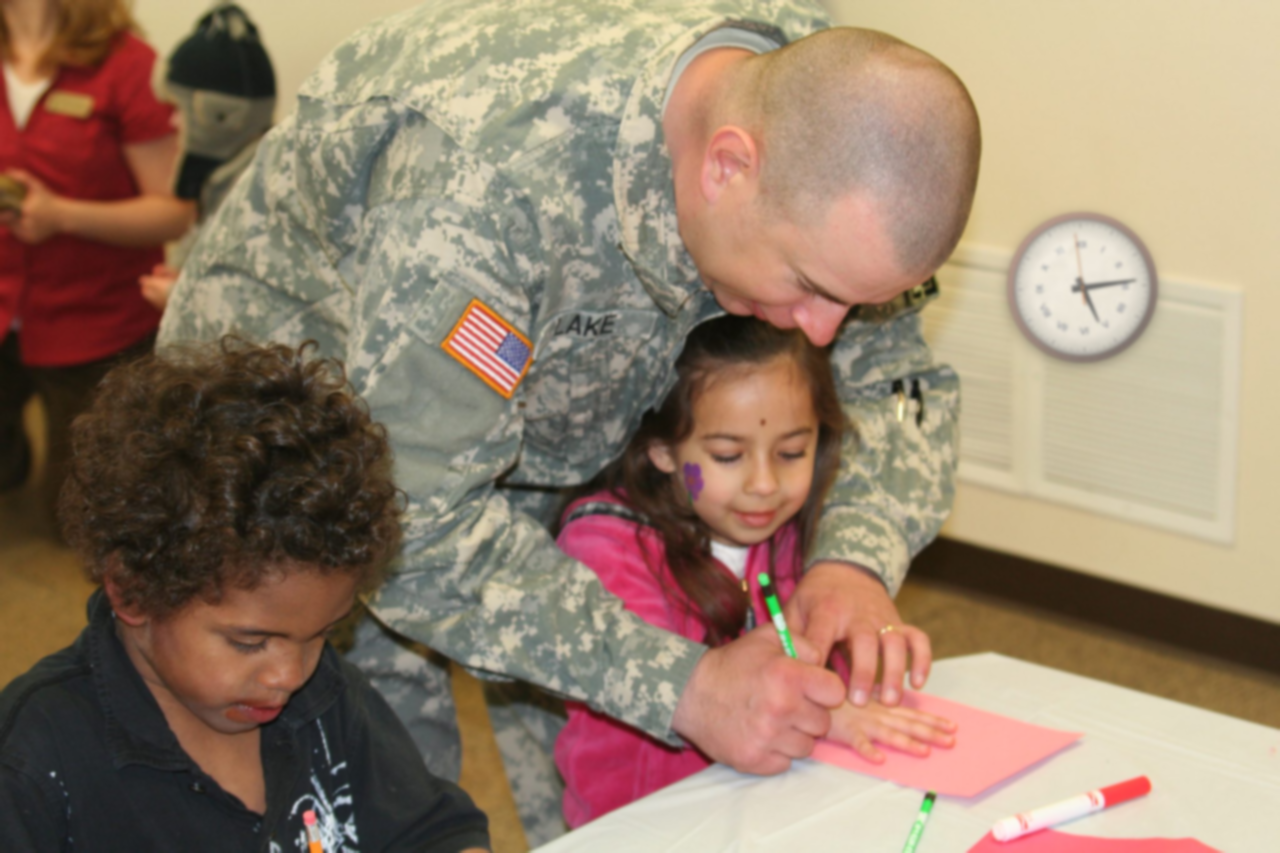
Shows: h=5 m=13 s=59
